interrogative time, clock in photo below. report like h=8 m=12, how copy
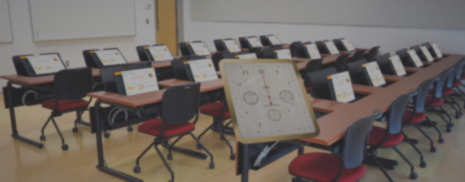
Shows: h=9 m=18
